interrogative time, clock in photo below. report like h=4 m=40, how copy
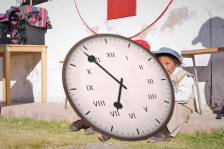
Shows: h=6 m=54
